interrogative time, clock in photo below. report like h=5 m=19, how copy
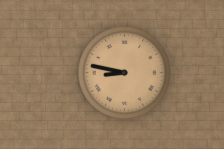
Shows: h=8 m=47
